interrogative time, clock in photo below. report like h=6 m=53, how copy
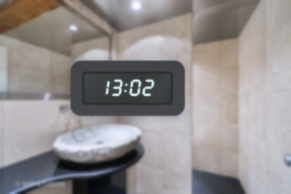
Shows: h=13 m=2
